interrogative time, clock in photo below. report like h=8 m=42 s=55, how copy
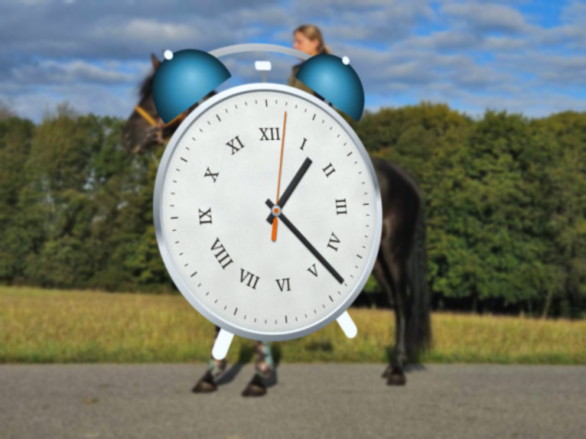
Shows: h=1 m=23 s=2
